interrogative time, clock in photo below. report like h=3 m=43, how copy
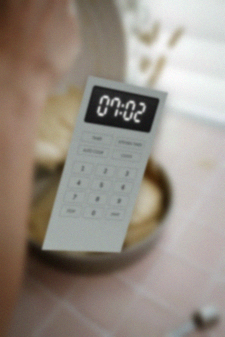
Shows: h=7 m=2
